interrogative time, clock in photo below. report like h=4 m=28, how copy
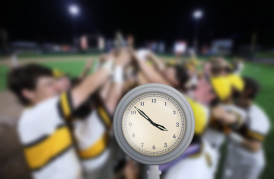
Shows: h=3 m=52
